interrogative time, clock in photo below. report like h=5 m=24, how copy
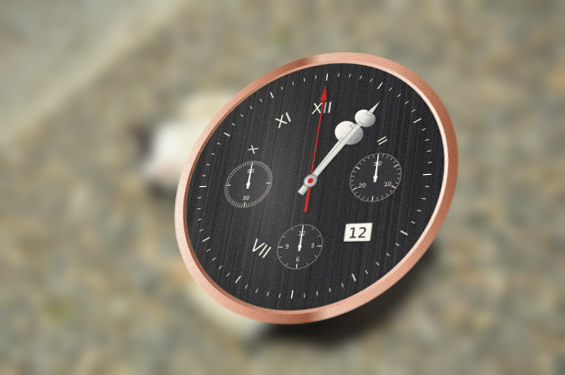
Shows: h=1 m=6
